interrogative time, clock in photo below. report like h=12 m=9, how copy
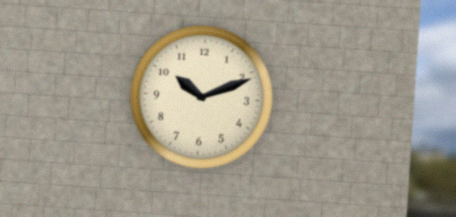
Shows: h=10 m=11
